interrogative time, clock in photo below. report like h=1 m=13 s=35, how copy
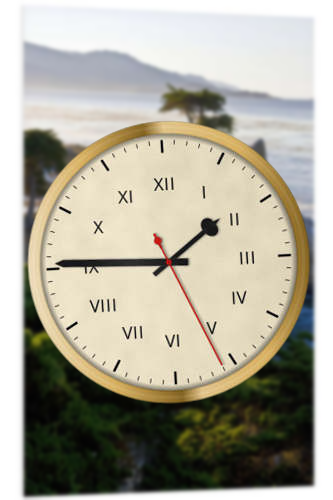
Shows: h=1 m=45 s=26
